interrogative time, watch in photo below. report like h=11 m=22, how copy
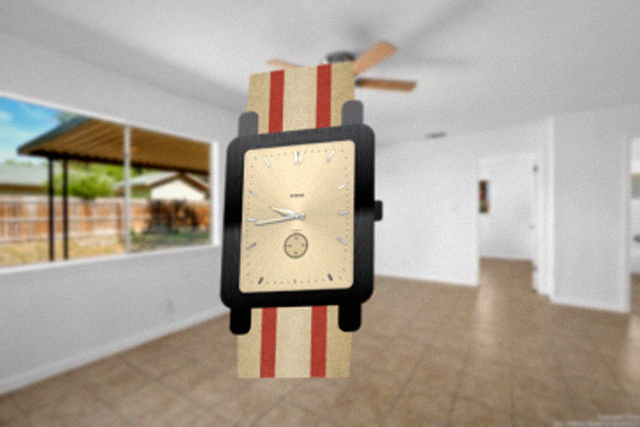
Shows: h=9 m=44
